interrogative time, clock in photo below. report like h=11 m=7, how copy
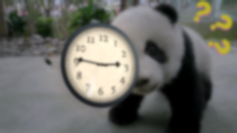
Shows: h=2 m=46
